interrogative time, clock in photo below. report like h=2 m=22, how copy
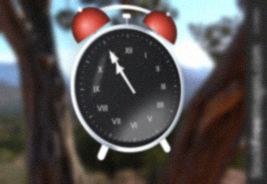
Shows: h=10 m=55
